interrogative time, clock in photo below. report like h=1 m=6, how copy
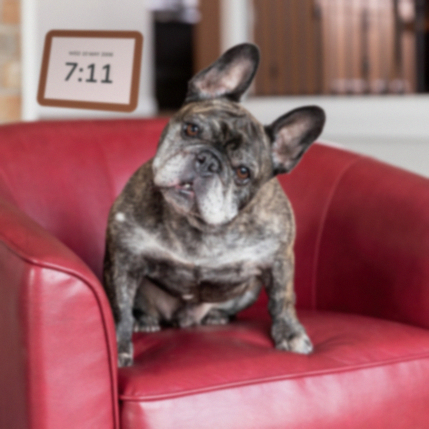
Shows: h=7 m=11
